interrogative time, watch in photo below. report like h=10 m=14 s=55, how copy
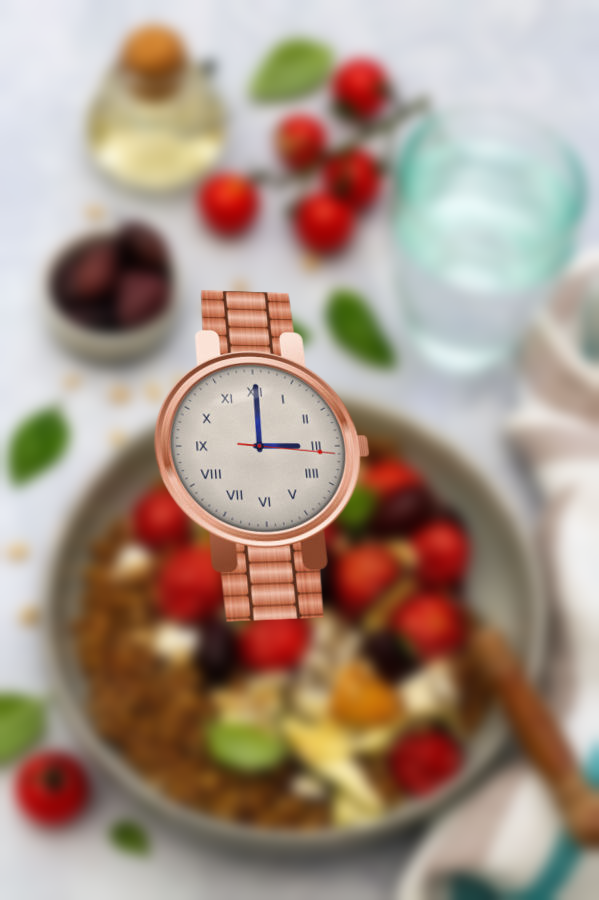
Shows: h=3 m=0 s=16
